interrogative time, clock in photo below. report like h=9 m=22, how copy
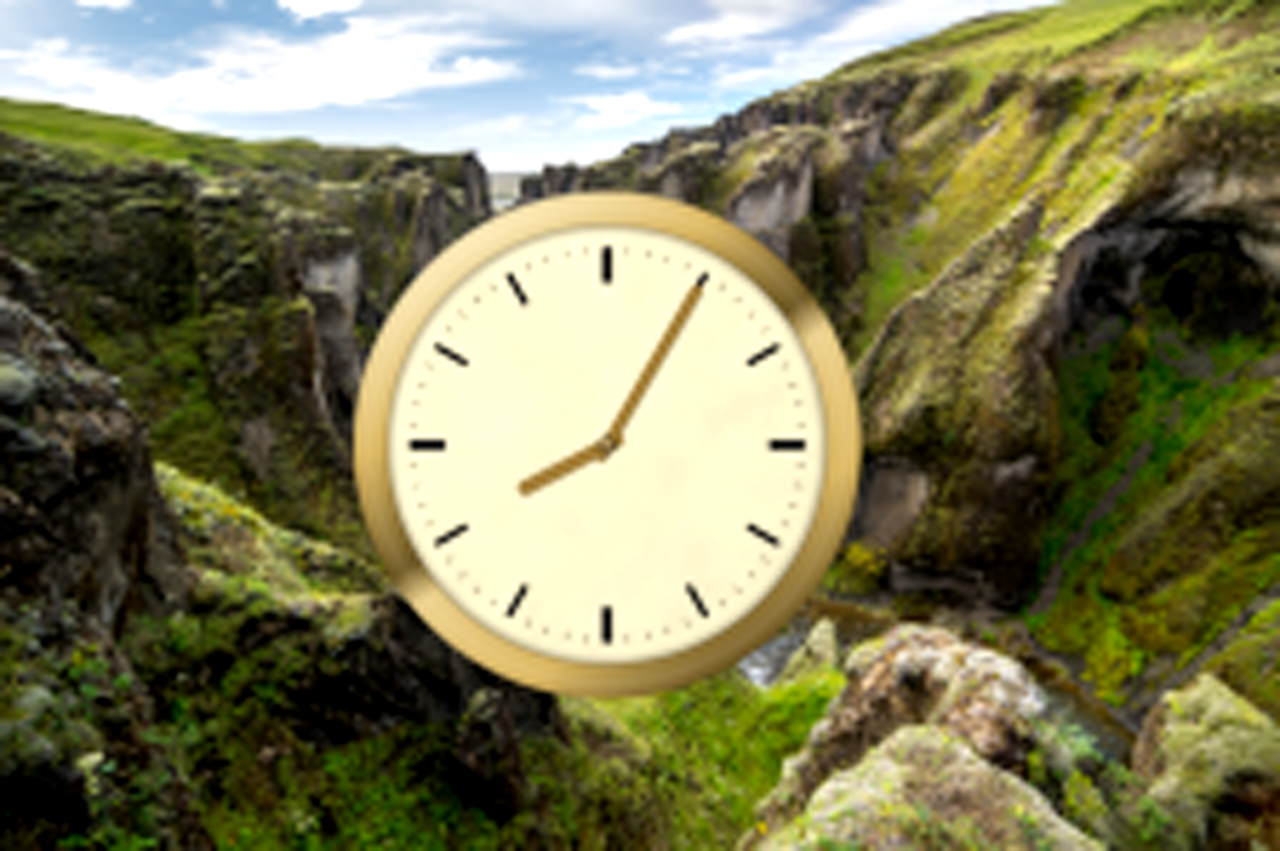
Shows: h=8 m=5
